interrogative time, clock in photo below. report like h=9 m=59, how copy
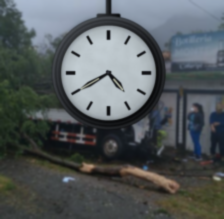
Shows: h=4 m=40
